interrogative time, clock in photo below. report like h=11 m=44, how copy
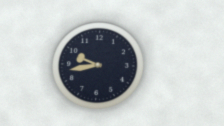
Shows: h=9 m=43
